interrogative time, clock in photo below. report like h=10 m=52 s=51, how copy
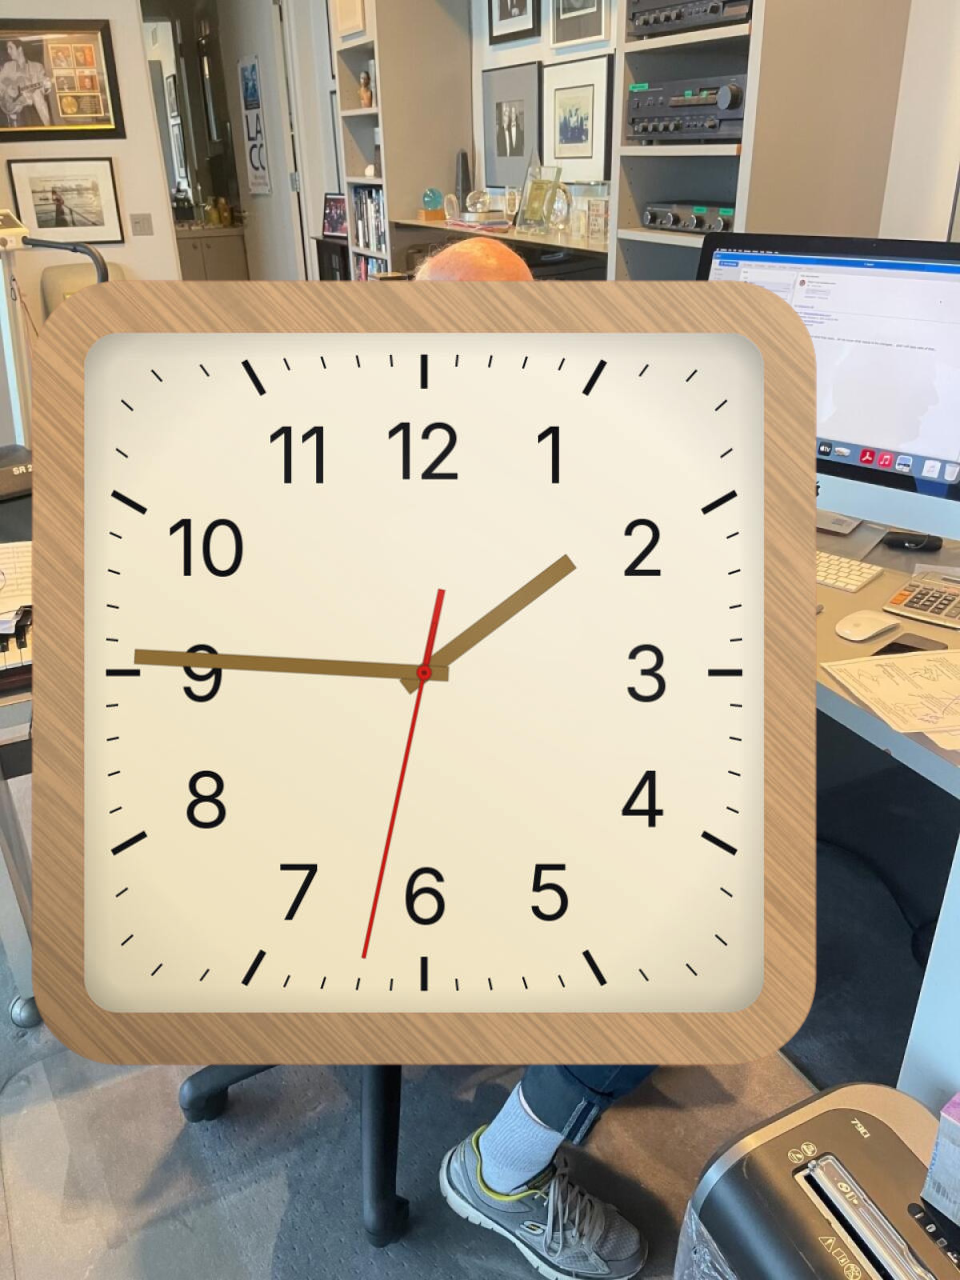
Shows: h=1 m=45 s=32
